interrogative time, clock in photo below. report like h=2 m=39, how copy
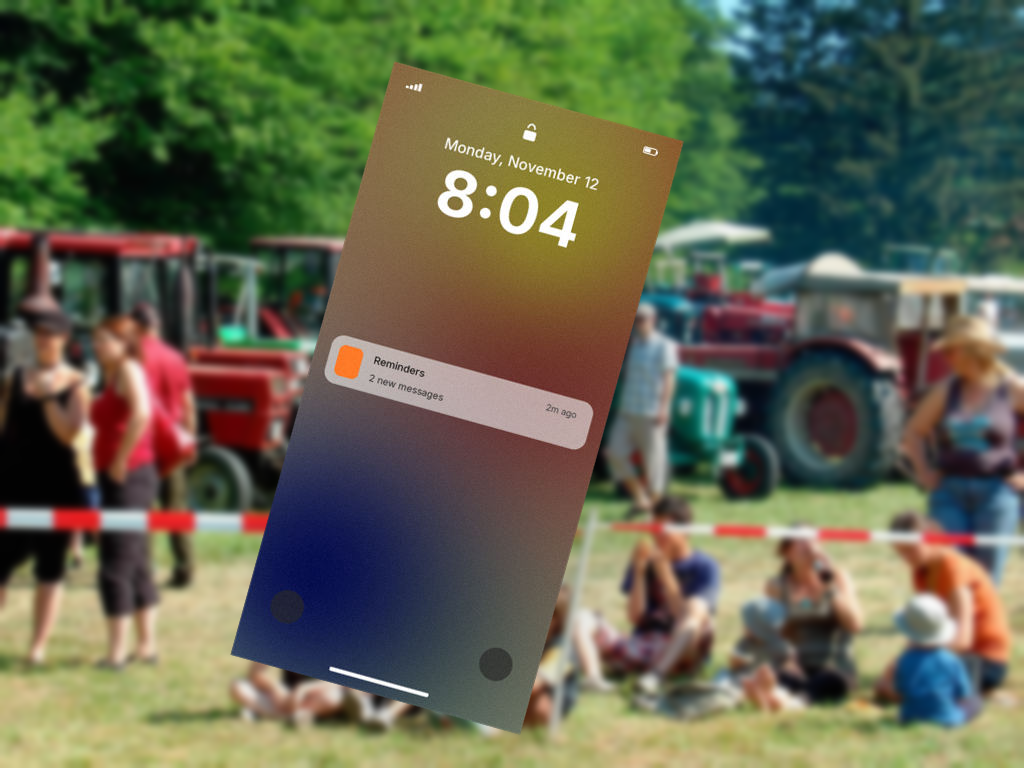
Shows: h=8 m=4
